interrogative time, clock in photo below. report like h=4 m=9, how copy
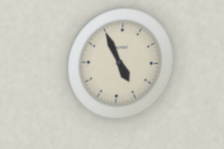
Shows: h=4 m=55
